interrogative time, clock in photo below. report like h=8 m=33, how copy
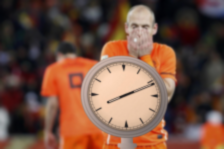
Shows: h=8 m=11
